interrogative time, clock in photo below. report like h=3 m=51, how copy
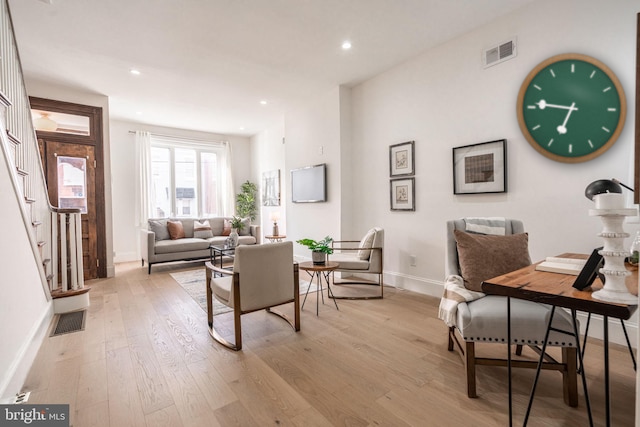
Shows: h=6 m=46
